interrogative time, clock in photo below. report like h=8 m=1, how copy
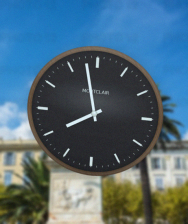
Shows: h=7 m=58
